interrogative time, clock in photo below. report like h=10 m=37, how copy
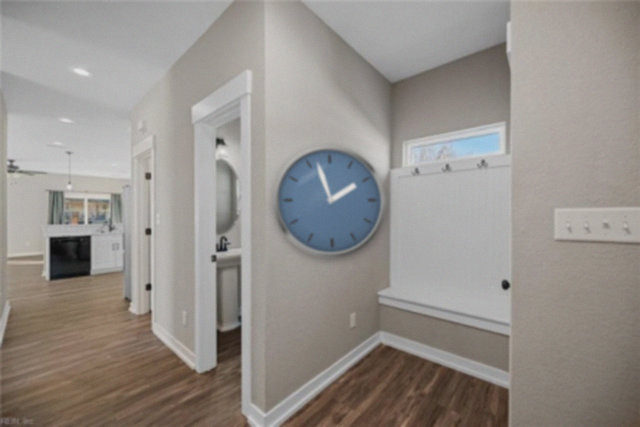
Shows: h=1 m=57
